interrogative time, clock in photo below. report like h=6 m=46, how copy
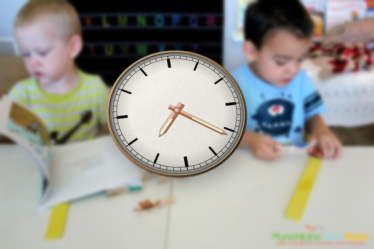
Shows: h=7 m=21
